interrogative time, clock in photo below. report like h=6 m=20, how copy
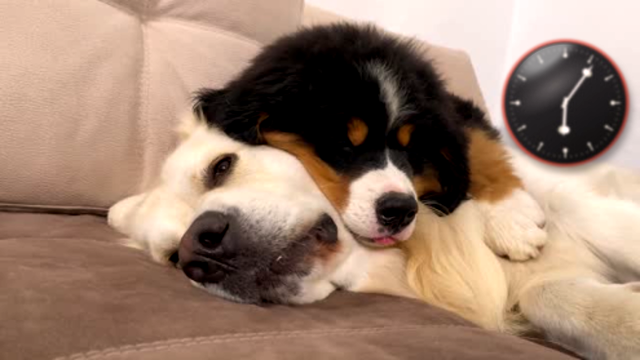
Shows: h=6 m=6
